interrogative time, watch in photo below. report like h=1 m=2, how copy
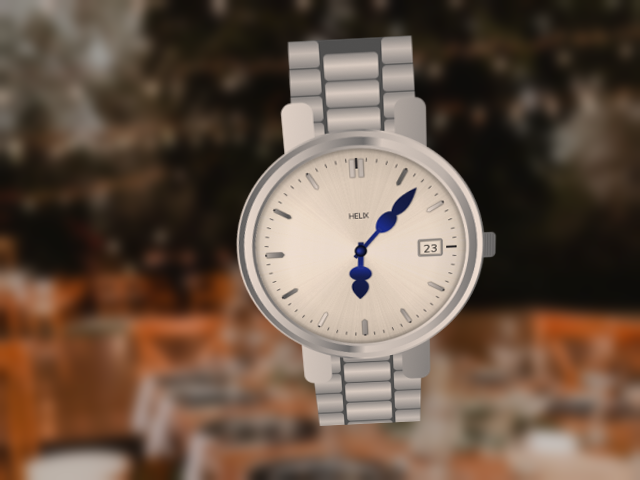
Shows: h=6 m=7
